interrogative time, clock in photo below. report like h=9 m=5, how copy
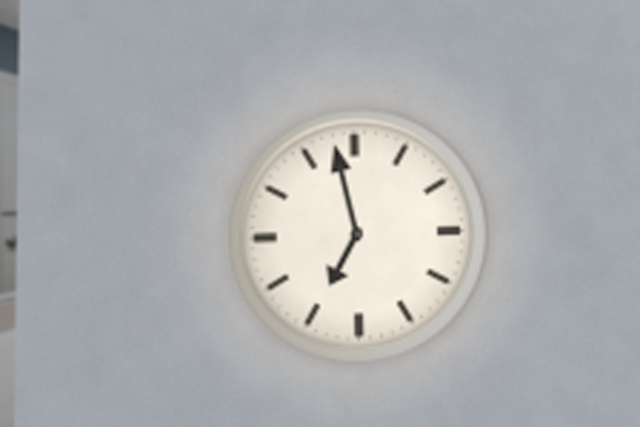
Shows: h=6 m=58
